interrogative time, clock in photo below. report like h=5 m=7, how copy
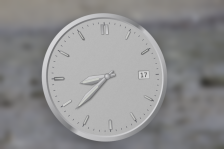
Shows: h=8 m=38
